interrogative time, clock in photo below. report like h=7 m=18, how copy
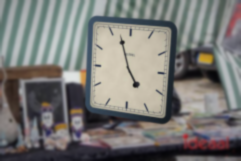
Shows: h=4 m=57
